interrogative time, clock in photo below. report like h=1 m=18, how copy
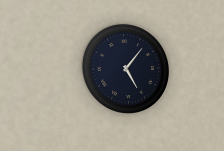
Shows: h=5 m=7
